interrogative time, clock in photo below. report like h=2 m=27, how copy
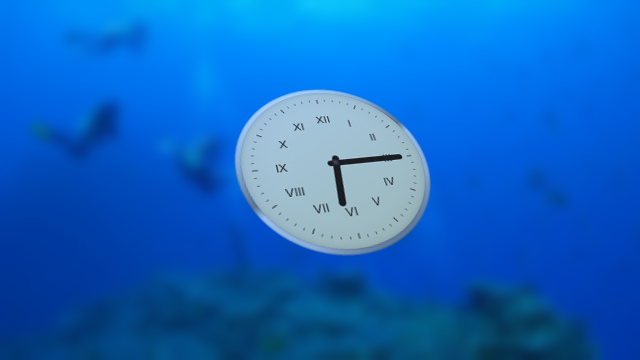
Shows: h=6 m=15
